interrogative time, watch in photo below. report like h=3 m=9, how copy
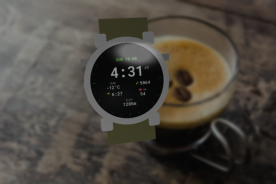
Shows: h=4 m=31
